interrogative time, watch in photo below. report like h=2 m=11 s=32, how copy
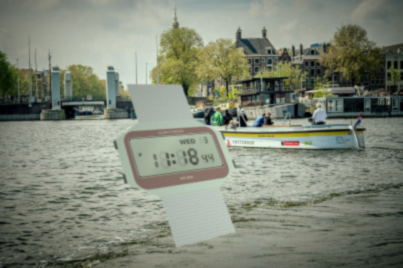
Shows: h=11 m=18 s=44
